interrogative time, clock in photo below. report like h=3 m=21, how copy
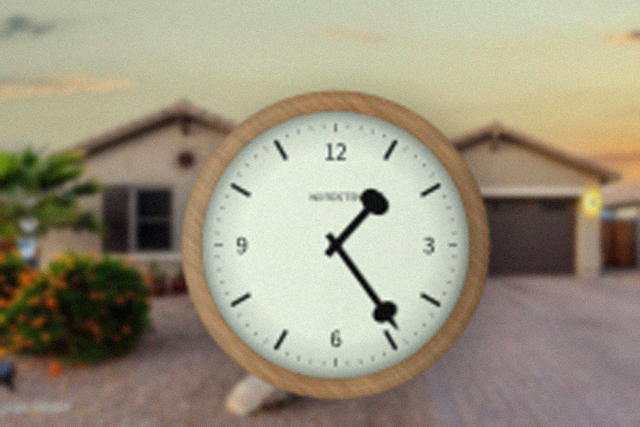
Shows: h=1 m=24
